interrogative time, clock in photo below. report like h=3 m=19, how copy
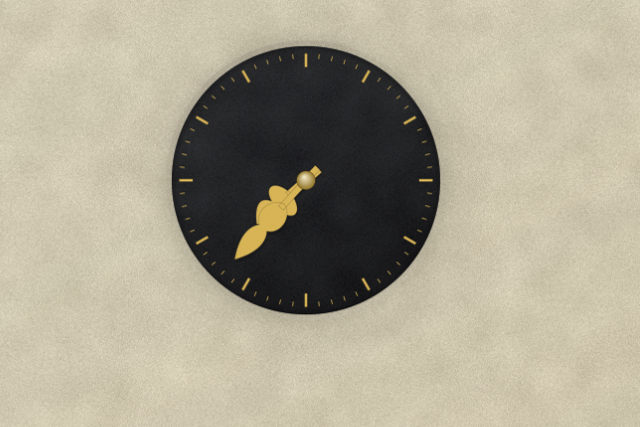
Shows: h=7 m=37
